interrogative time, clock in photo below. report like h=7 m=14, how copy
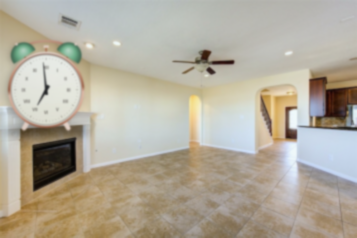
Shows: h=6 m=59
